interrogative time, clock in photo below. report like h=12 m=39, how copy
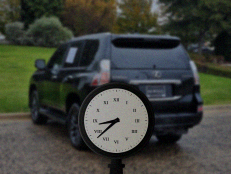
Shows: h=8 m=38
